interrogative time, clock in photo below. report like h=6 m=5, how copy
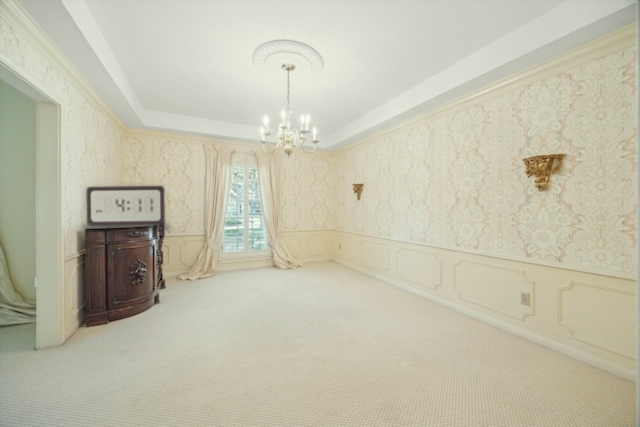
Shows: h=4 m=11
